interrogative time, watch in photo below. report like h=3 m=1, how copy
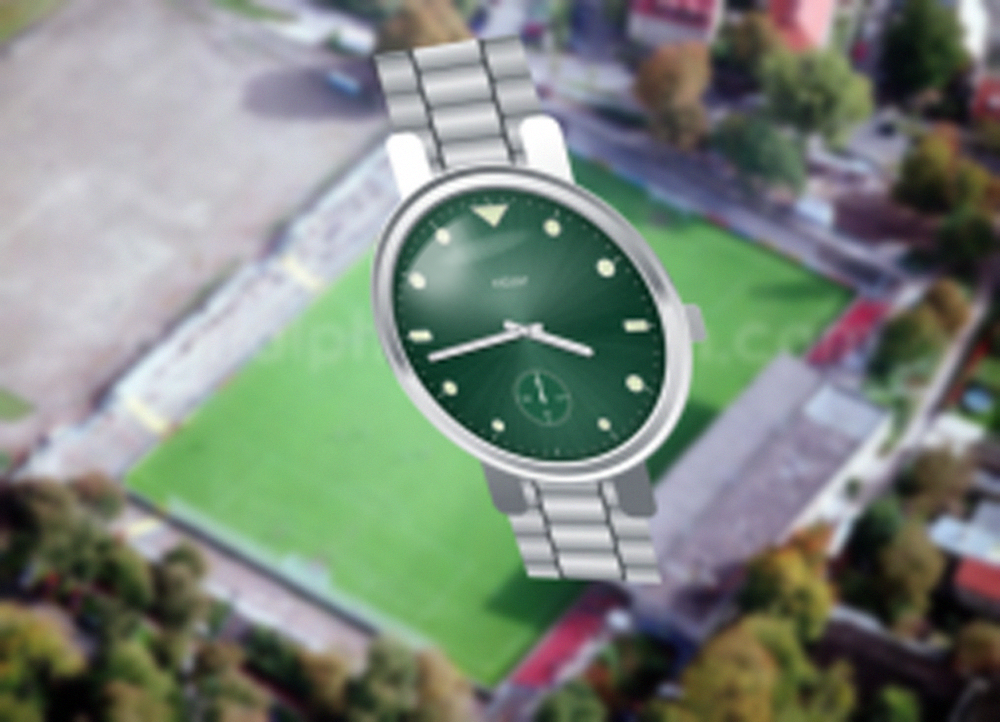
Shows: h=3 m=43
